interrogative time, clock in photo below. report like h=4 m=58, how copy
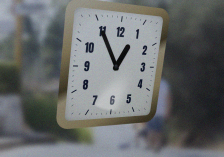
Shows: h=12 m=55
